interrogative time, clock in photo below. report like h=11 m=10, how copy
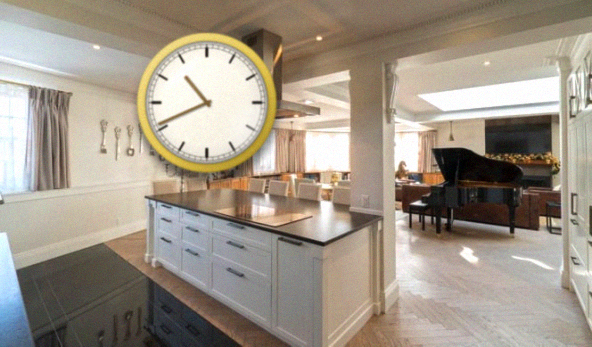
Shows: h=10 m=41
